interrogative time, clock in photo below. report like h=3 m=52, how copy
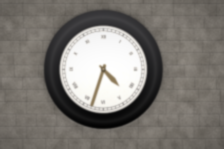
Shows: h=4 m=33
